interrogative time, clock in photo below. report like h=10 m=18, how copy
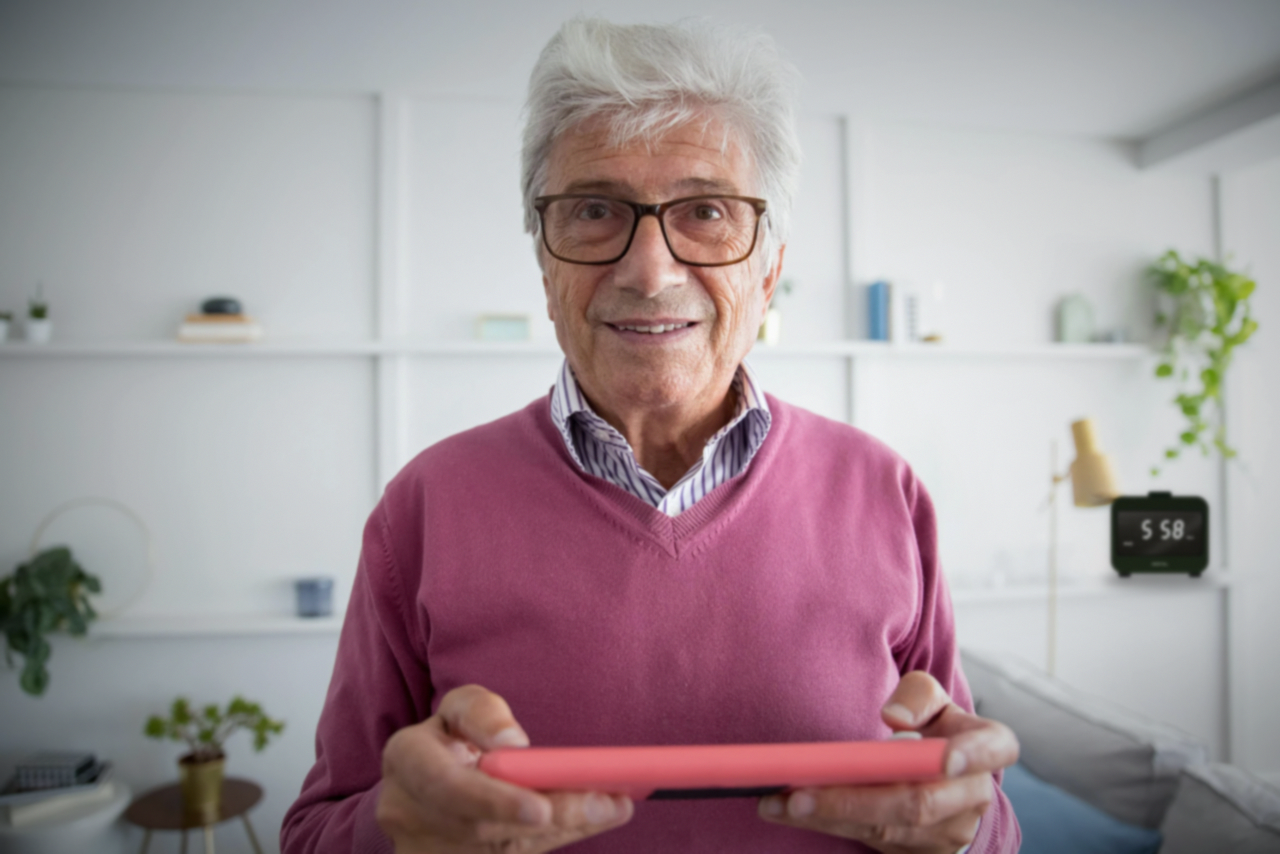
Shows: h=5 m=58
